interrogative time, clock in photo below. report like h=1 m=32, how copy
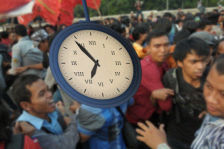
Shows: h=6 m=54
